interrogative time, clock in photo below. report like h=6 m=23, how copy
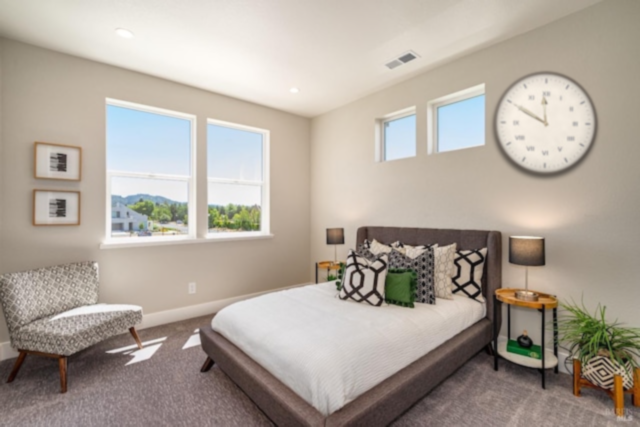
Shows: h=11 m=50
